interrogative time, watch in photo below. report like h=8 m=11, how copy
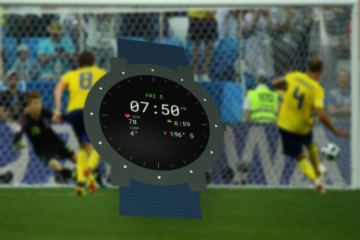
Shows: h=7 m=50
